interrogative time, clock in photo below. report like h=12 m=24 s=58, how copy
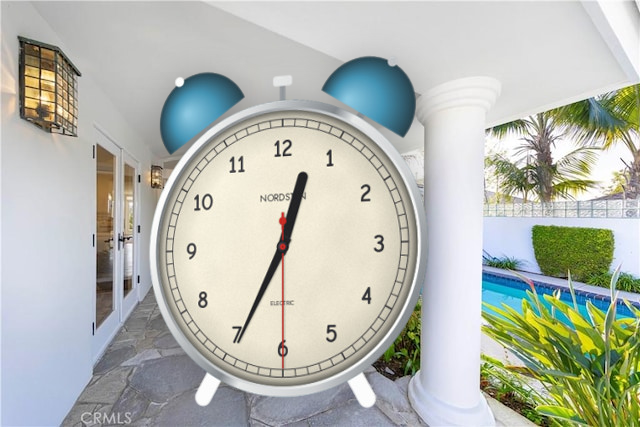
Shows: h=12 m=34 s=30
